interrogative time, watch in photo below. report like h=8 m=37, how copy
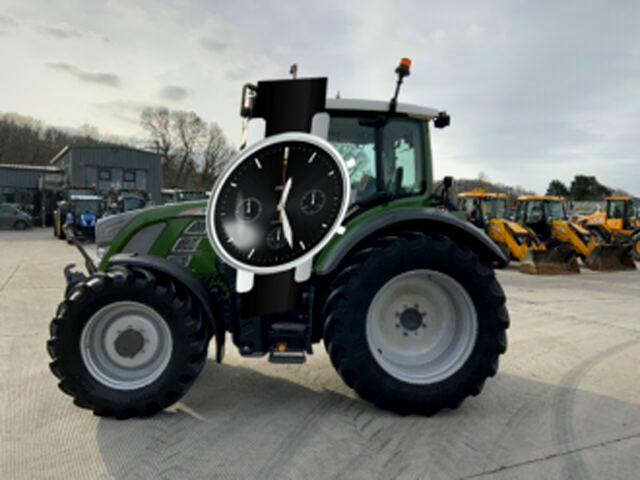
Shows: h=12 m=27
